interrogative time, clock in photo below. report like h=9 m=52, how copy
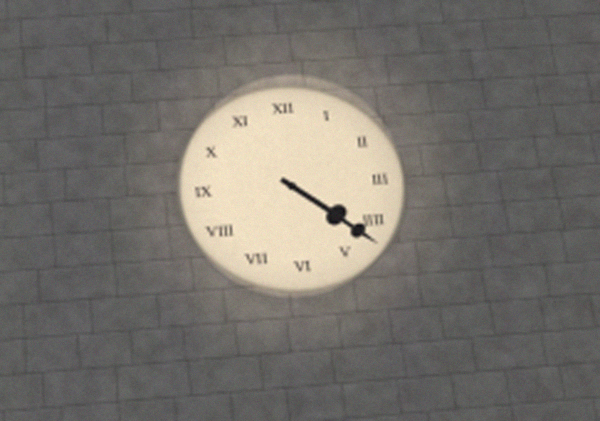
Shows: h=4 m=22
